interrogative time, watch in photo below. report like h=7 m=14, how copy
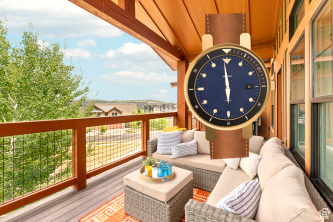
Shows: h=5 m=59
